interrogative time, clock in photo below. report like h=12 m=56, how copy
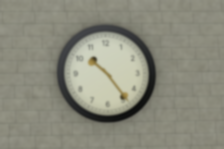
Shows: h=10 m=24
